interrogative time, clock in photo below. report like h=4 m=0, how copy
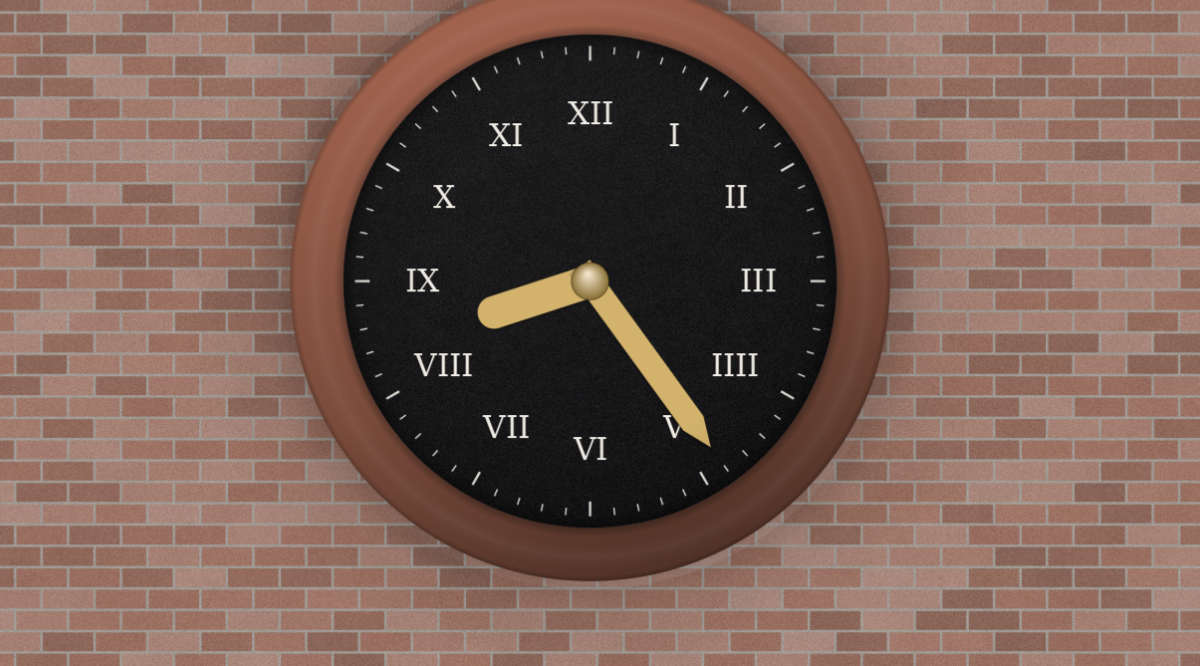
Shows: h=8 m=24
